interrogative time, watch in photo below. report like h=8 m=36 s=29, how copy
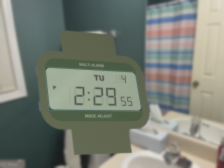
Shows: h=2 m=29 s=55
